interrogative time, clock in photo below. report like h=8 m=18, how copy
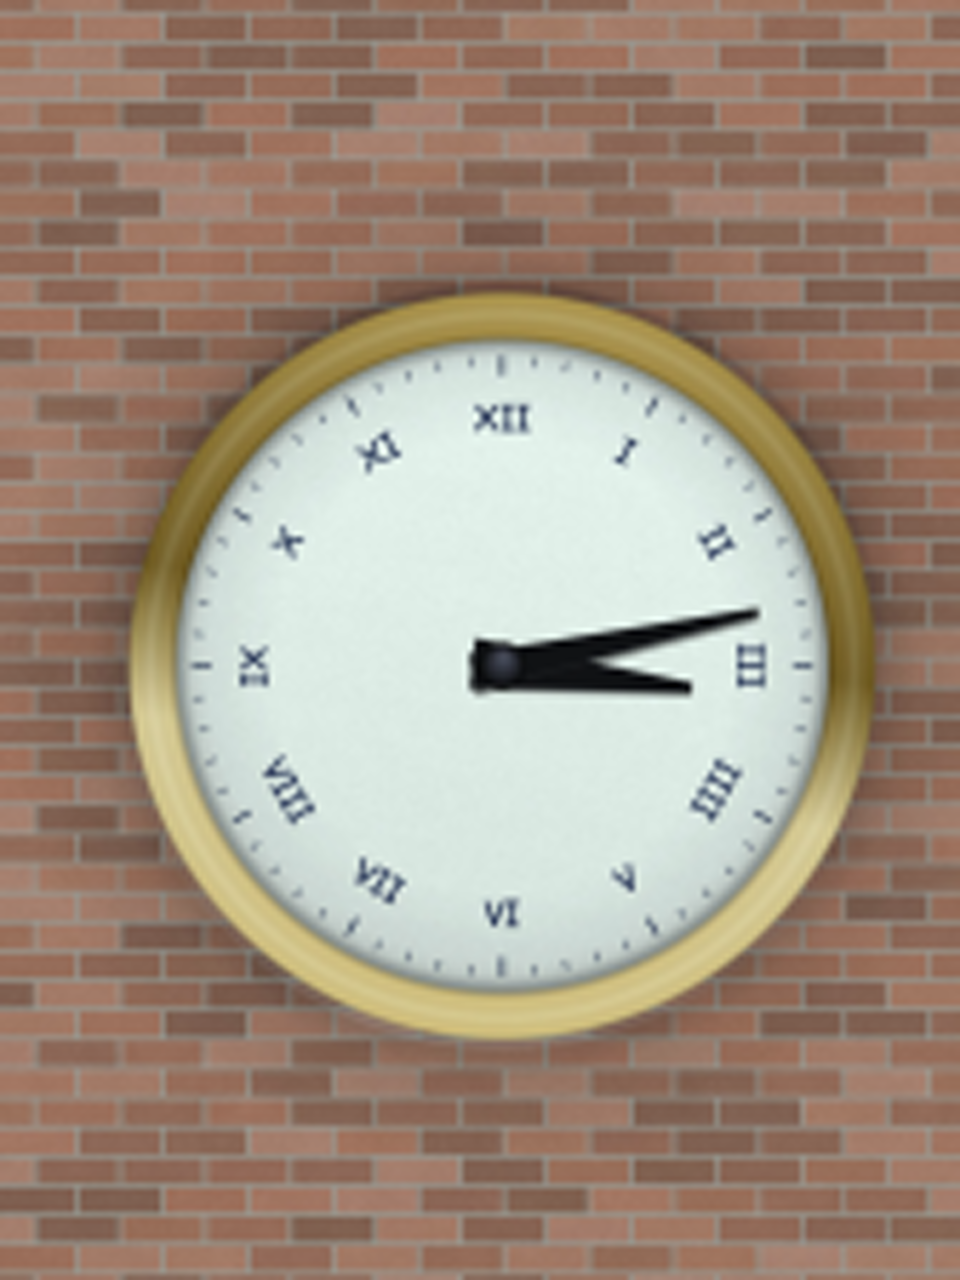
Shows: h=3 m=13
